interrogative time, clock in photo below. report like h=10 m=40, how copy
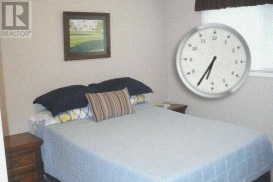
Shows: h=6 m=35
